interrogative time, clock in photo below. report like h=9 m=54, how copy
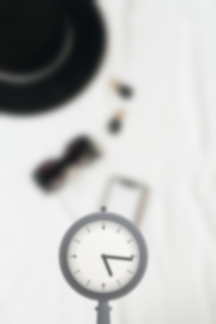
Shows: h=5 m=16
